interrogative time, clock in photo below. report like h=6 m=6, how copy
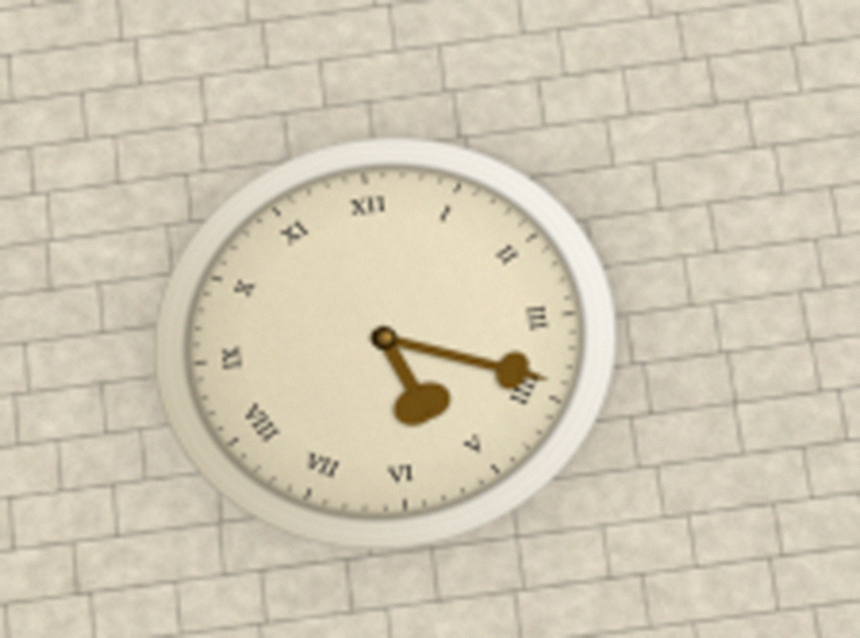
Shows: h=5 m=19
